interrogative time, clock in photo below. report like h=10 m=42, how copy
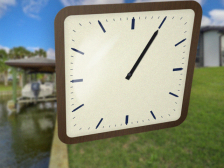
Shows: h=1 m=5
